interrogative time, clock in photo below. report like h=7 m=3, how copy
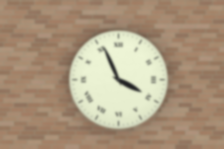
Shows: h=3 m=56
